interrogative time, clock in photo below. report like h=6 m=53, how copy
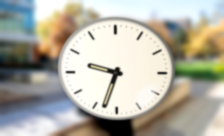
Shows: h=9 m=33
